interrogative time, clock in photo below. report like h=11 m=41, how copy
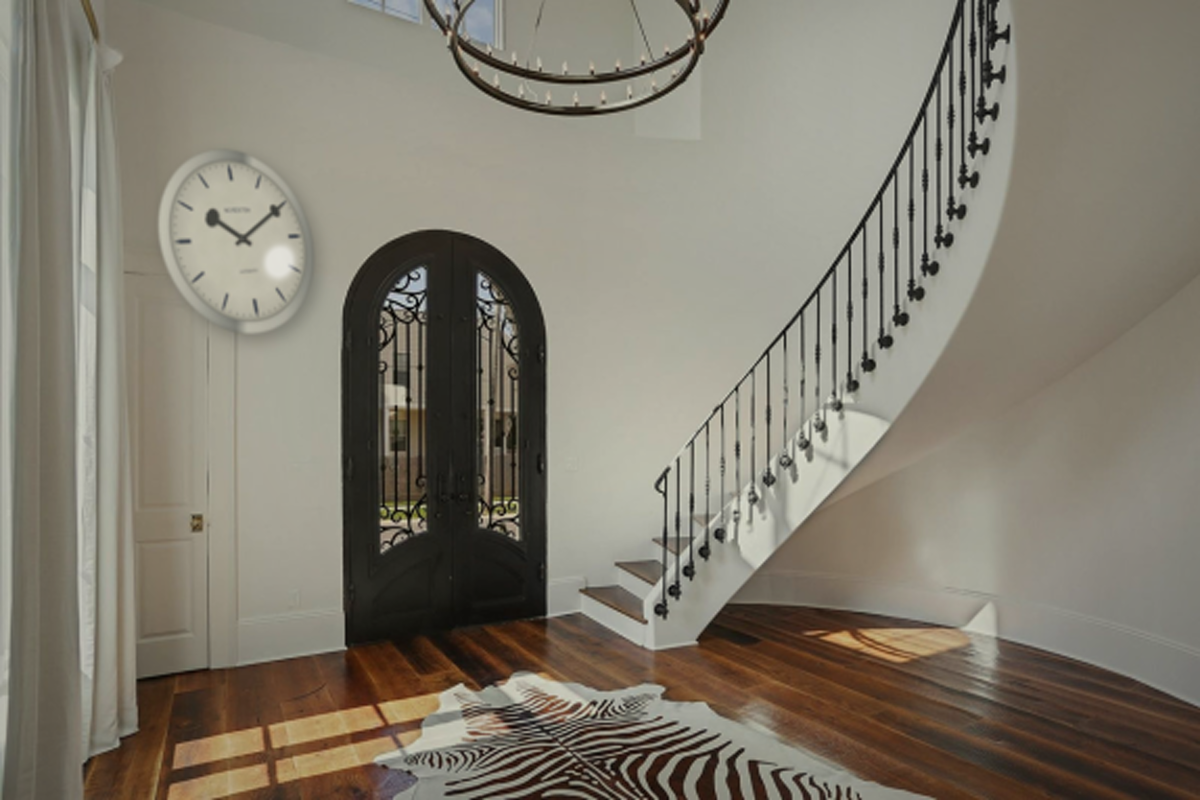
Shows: h=10 m=10
